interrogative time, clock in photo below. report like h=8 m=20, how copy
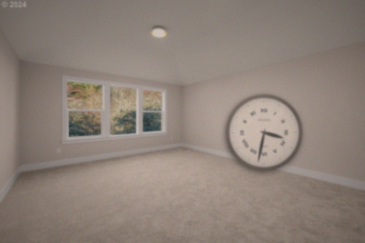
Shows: h=3 m=32
